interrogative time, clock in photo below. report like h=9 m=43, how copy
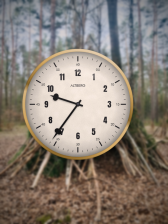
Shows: h=9 m=36
